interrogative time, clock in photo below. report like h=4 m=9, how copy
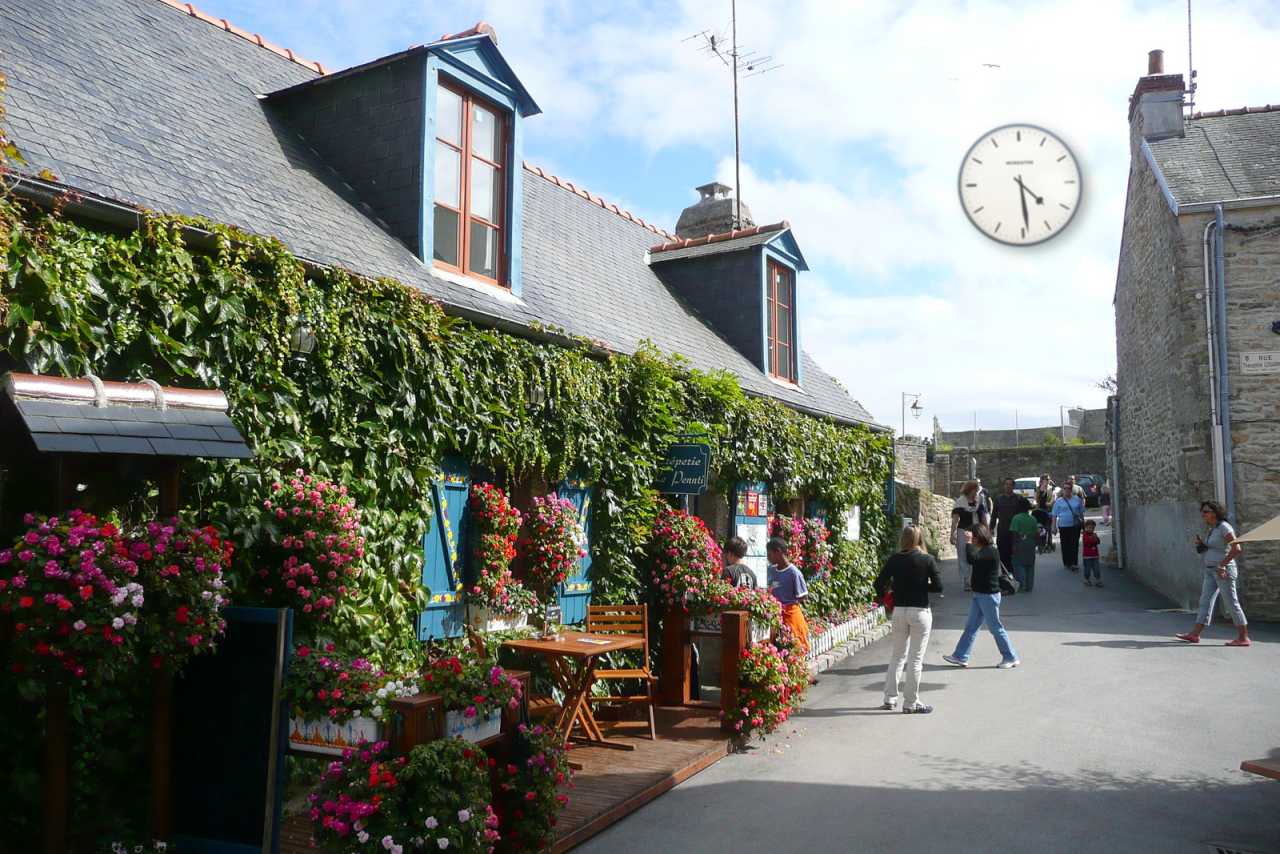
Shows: h=4 m=29
